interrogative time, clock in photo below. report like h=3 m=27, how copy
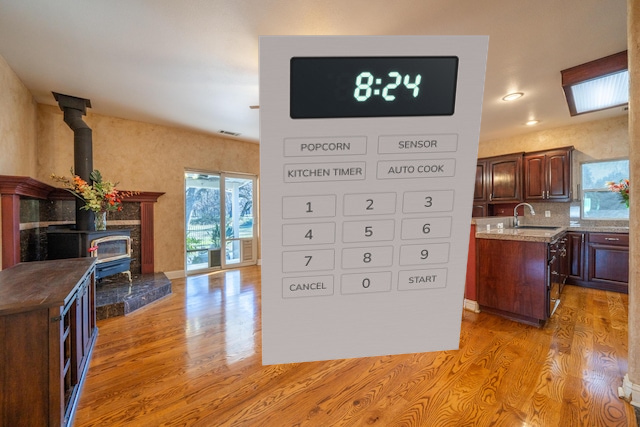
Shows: h=8 m=24
